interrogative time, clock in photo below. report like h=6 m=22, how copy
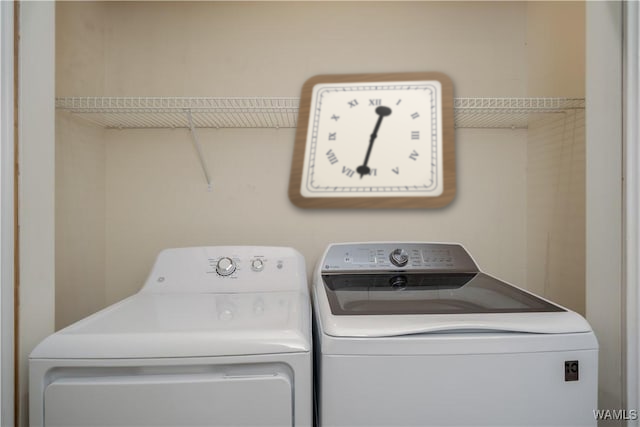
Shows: h=12 m=32
